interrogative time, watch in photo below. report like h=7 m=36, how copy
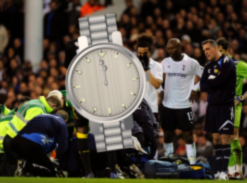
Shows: h=11 m=59
